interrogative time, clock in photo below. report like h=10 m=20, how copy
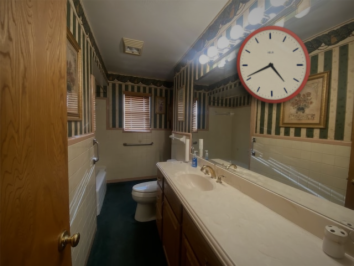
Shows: h=4 m=41
